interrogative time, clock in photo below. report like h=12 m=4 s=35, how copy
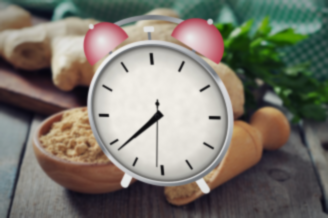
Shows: h=7 m=38 s=31
